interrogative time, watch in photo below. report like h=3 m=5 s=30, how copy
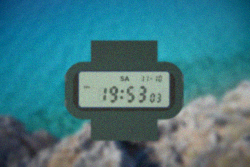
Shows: h=19 m=53 s=3
